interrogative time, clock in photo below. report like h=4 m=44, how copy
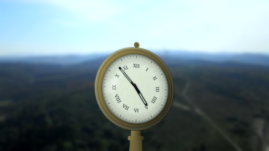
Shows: h=4 m=53
